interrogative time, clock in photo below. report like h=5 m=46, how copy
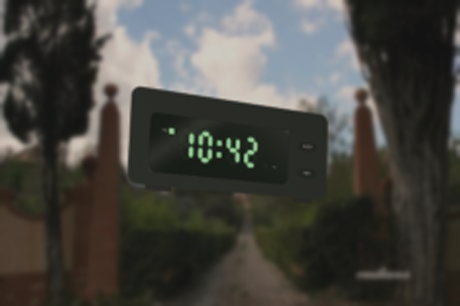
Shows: h=10 m=42
